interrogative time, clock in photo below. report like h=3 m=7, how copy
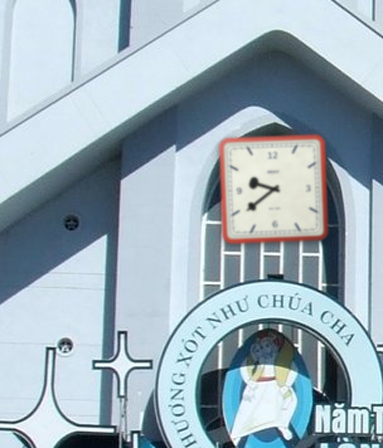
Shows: h=9 m=39
